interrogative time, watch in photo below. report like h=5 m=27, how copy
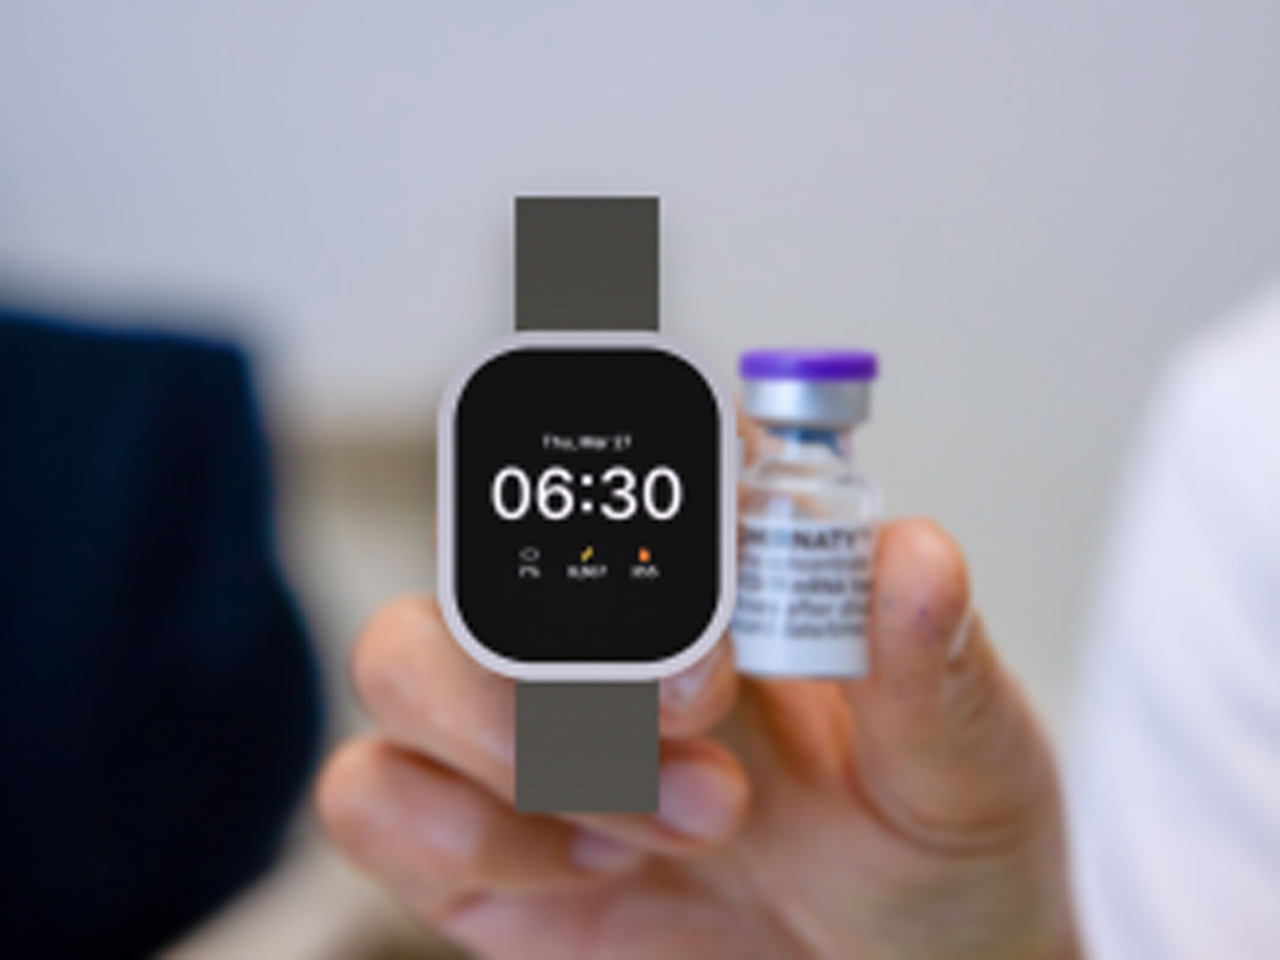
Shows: h=6 m=30
